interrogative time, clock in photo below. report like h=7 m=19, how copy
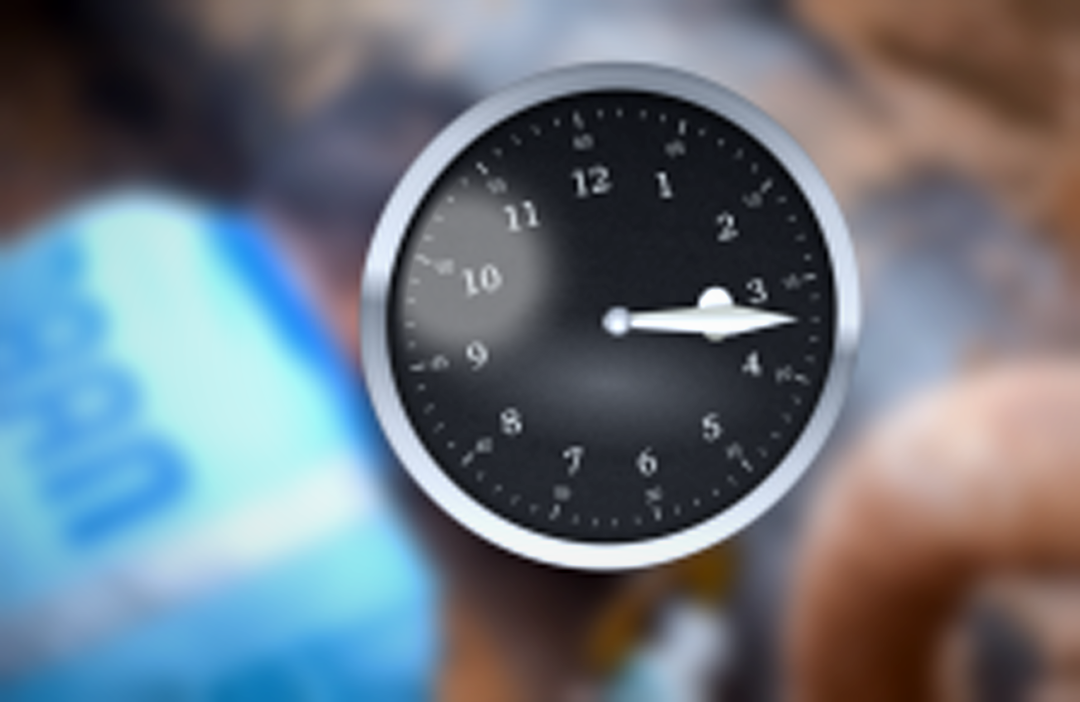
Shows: h=3 m=17
